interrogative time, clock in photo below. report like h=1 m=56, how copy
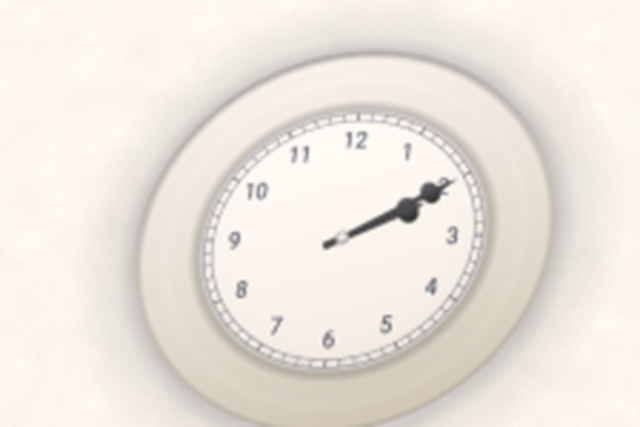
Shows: h=2 m=10
